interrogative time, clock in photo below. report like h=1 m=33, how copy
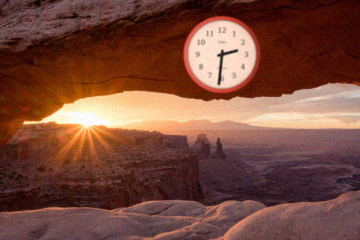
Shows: h=2 m=31
